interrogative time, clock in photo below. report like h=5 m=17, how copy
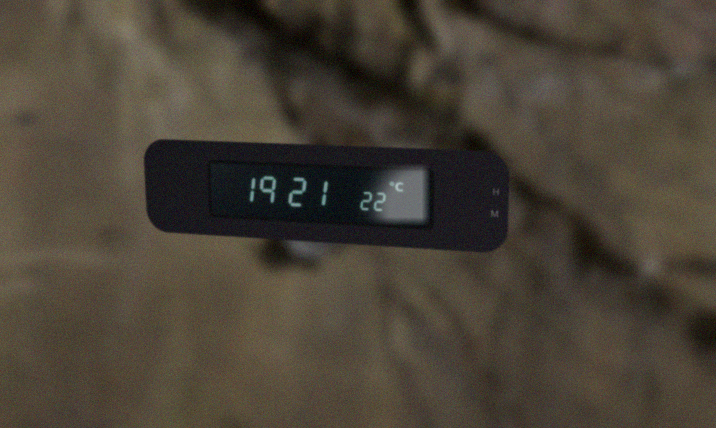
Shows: h=19 m=21
